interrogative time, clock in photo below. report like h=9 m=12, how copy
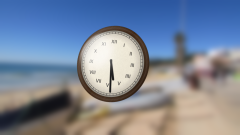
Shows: h=5 m=29
